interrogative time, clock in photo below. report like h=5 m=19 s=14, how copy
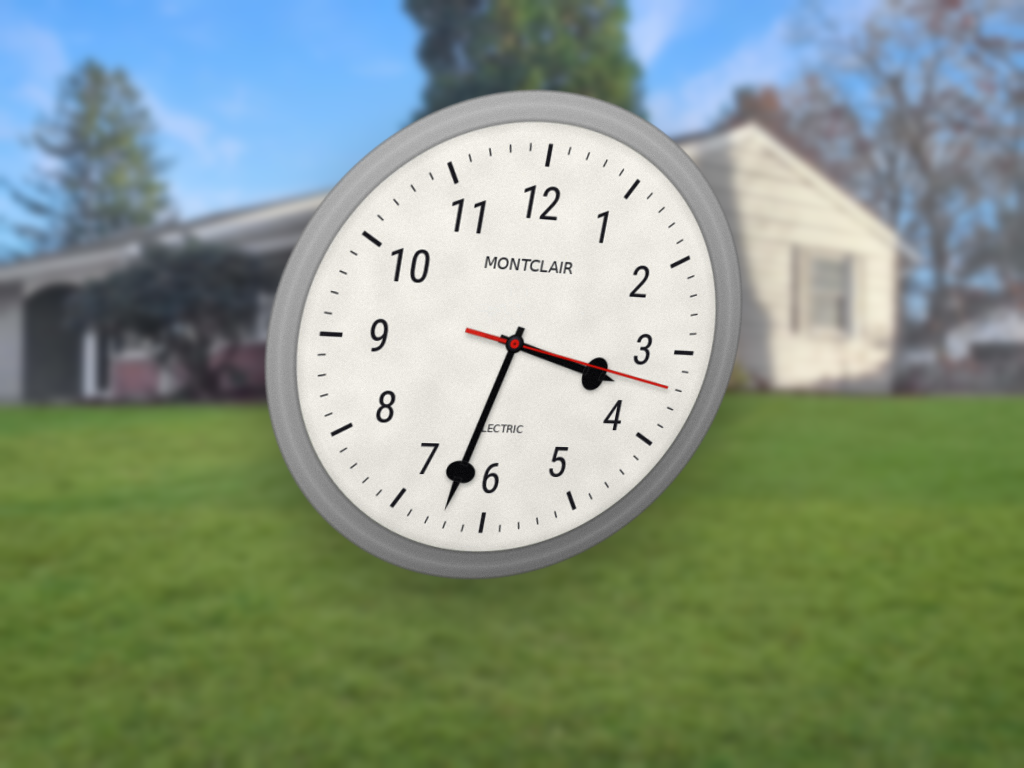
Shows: h=3 m=32 s=17
